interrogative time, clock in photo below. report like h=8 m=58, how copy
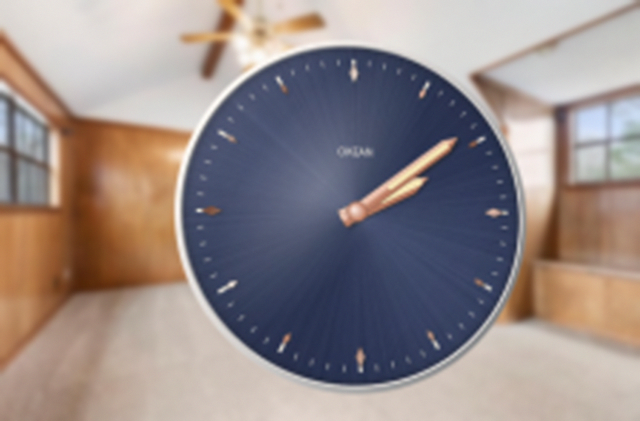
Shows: h=2 m=9
